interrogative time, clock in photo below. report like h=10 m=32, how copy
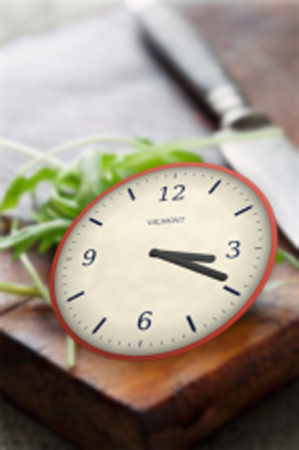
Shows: h=3 m=19
